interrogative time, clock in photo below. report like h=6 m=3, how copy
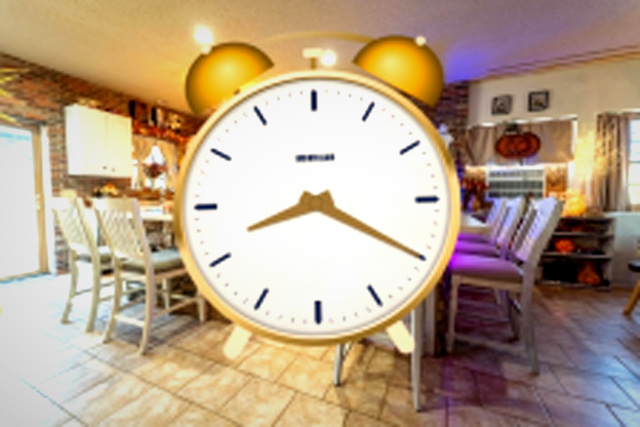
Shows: h=8 m=20
